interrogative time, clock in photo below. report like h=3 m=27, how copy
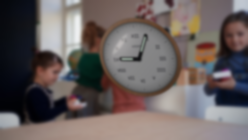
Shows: h=9 m=4
